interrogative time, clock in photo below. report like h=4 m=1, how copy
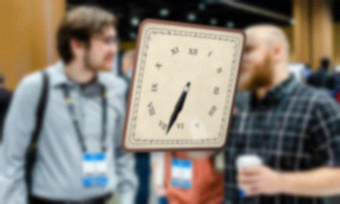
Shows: h=6 m=33
